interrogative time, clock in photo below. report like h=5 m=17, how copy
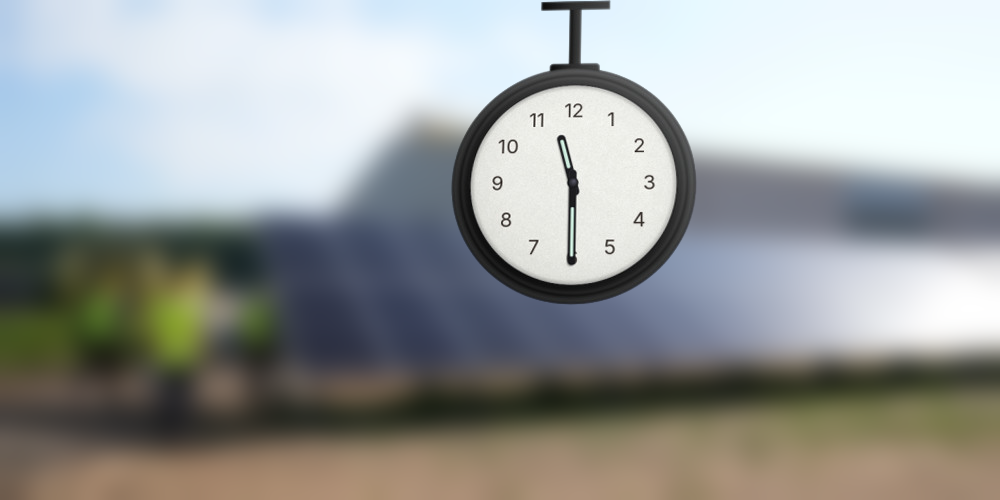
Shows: h=11 m=30
